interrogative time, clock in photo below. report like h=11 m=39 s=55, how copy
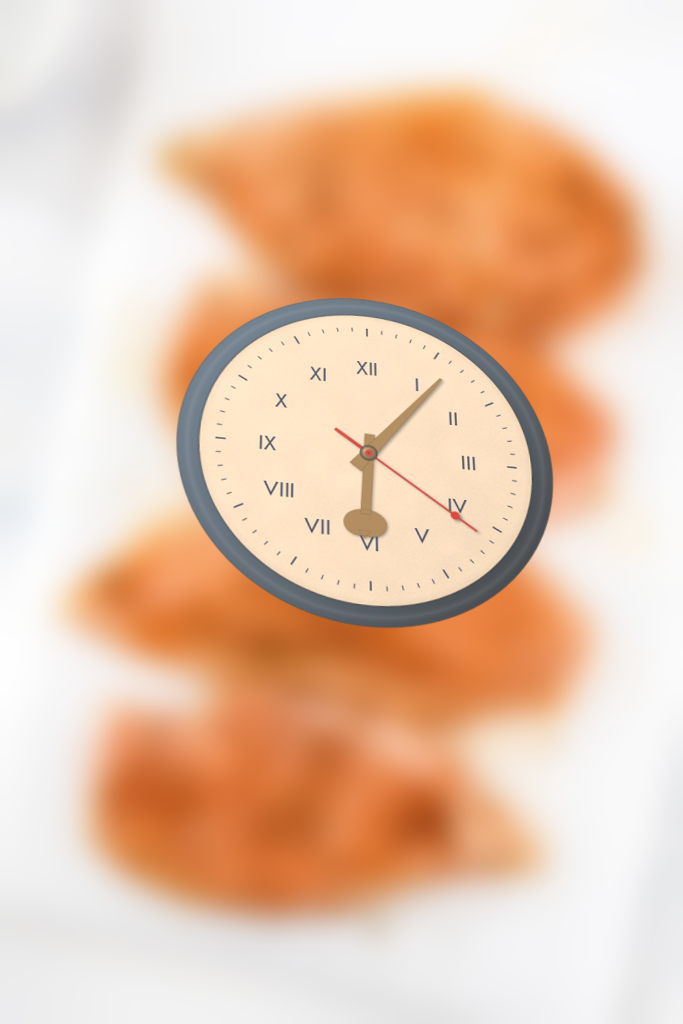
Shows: h=6 m=6 s=21
